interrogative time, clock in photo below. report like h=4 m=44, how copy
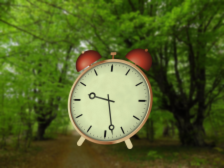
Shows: h=9 m=28
